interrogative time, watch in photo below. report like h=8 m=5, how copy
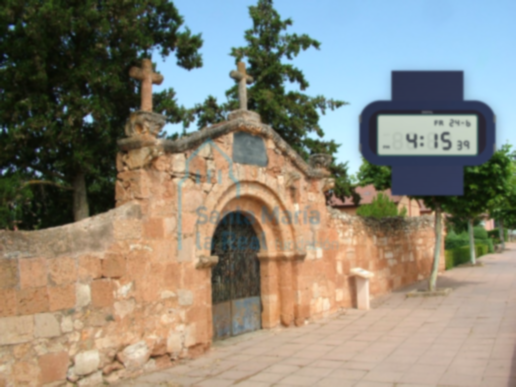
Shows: h=4 m=15
